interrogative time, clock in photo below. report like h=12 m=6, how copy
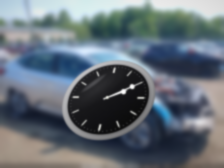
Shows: h=2 m=10
